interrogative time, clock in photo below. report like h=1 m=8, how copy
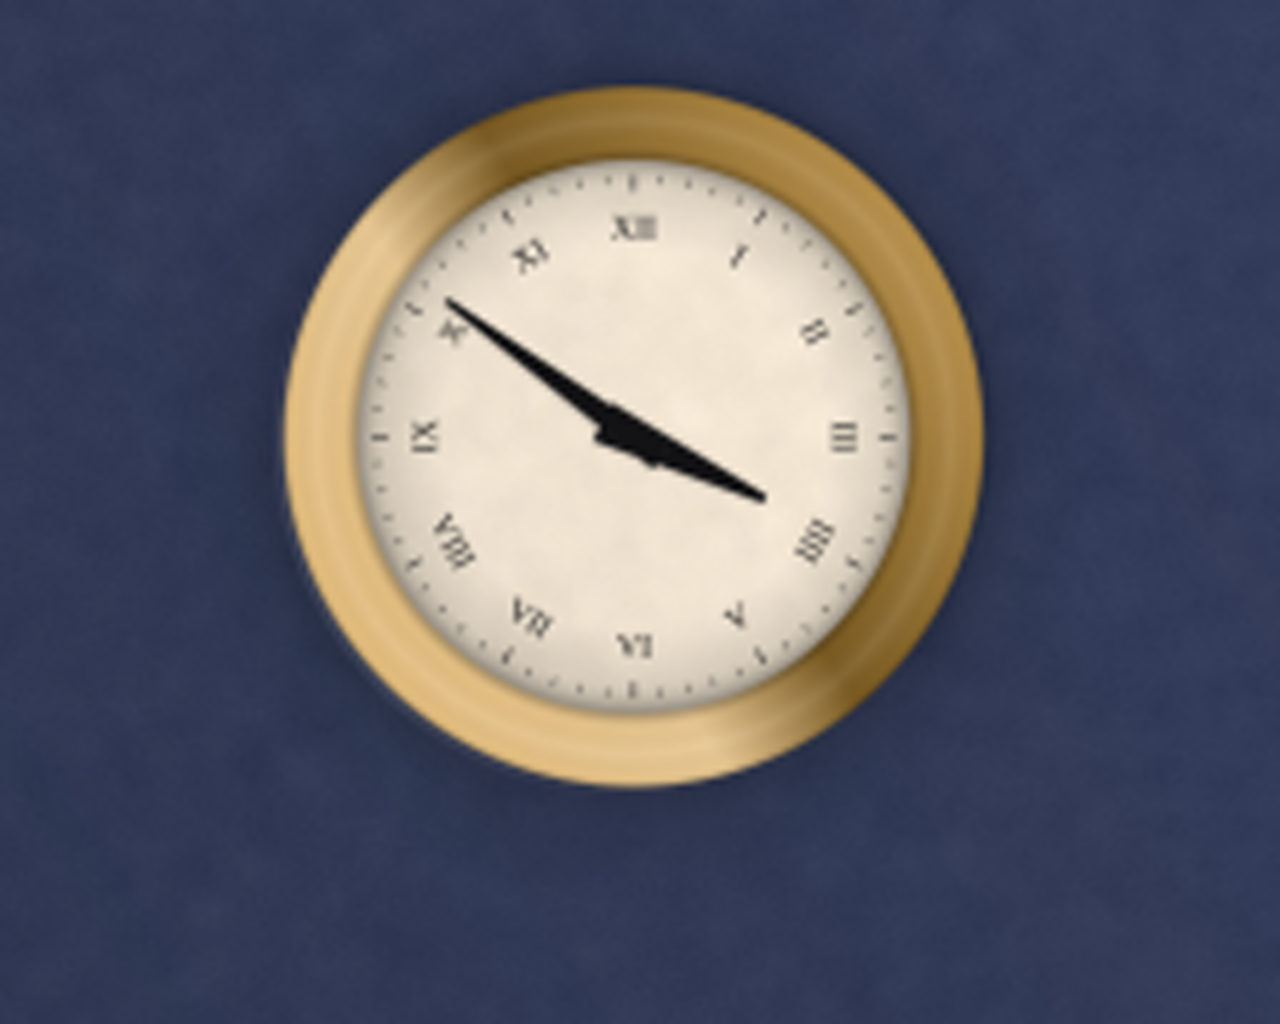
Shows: h=3 m=51
